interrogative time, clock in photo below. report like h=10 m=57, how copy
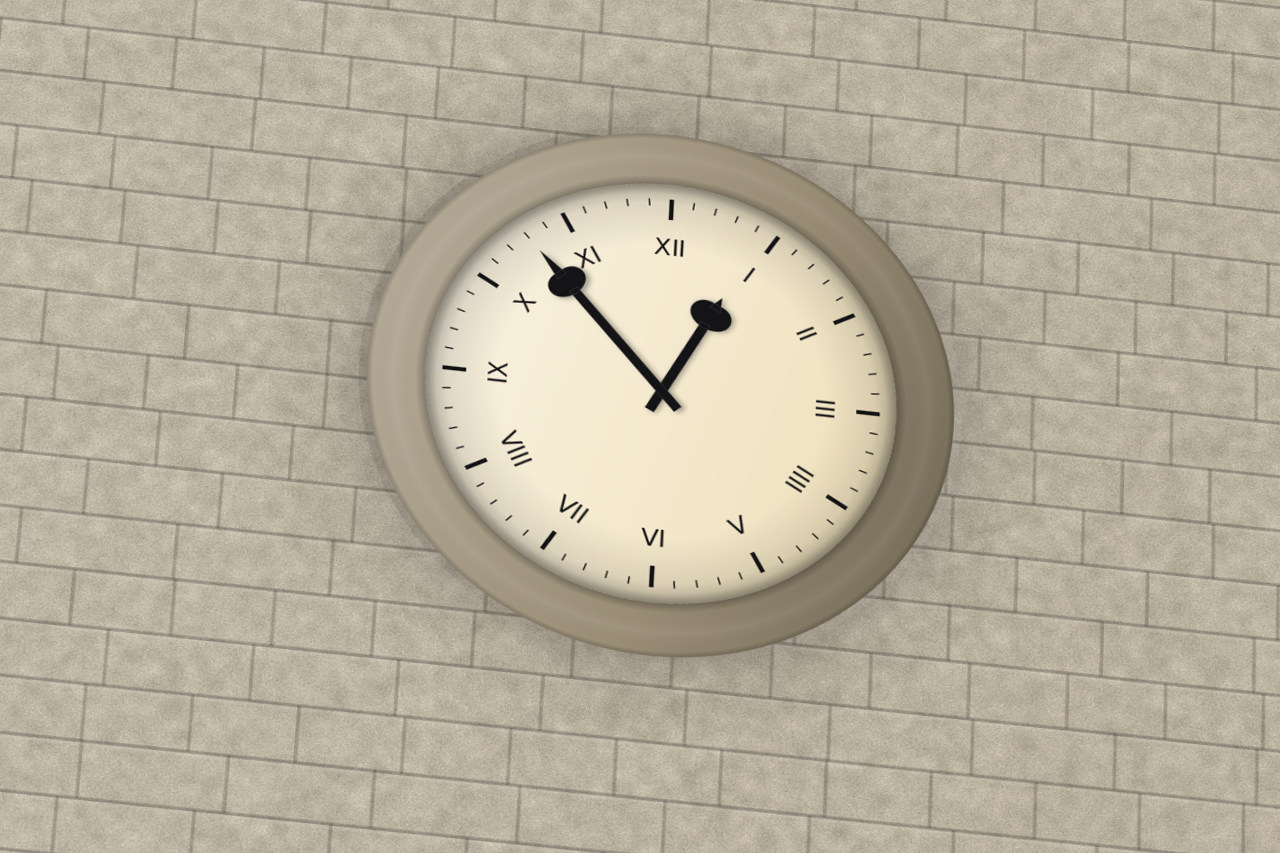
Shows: h=12 m=53
